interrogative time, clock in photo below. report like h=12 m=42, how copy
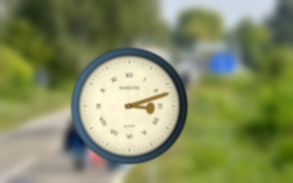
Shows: h=3 m=12
